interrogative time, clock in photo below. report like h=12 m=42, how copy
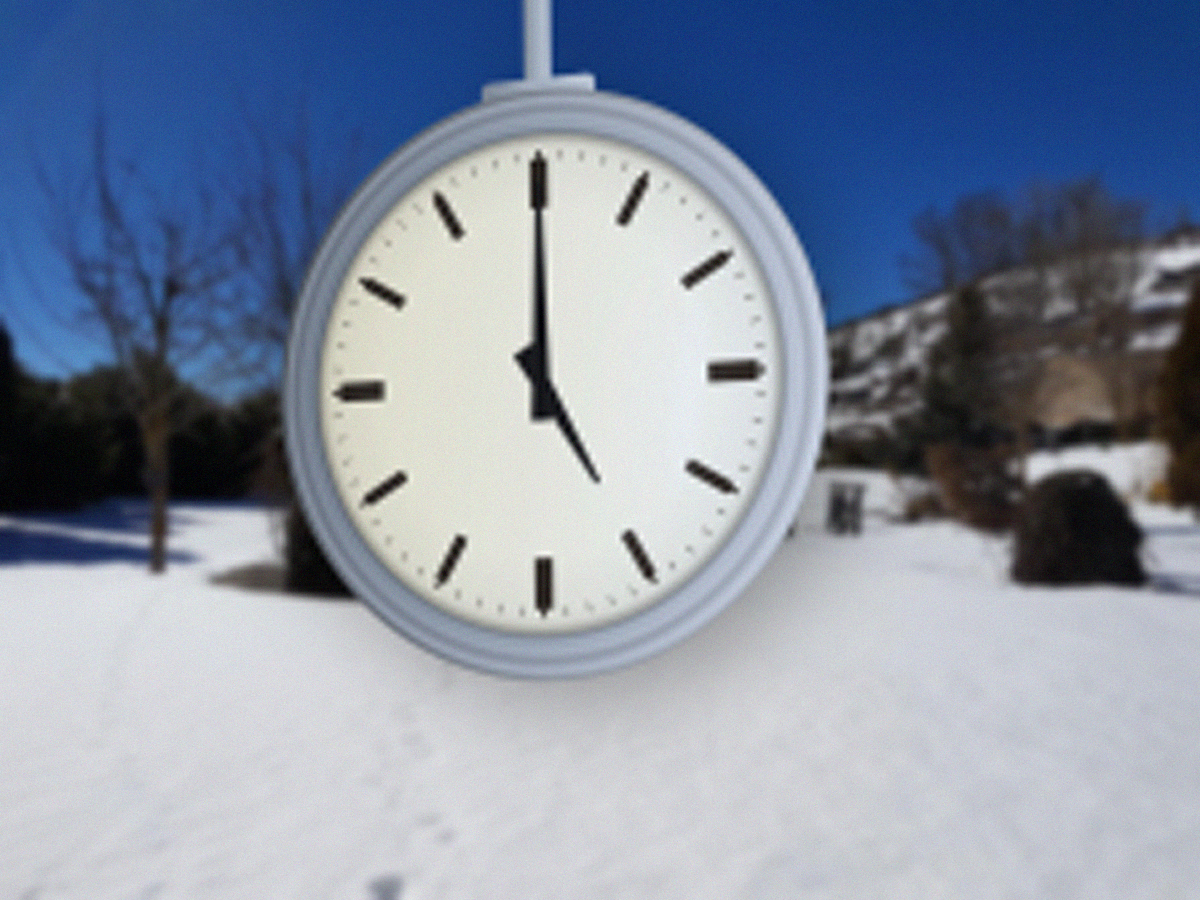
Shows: h=5 m=0
